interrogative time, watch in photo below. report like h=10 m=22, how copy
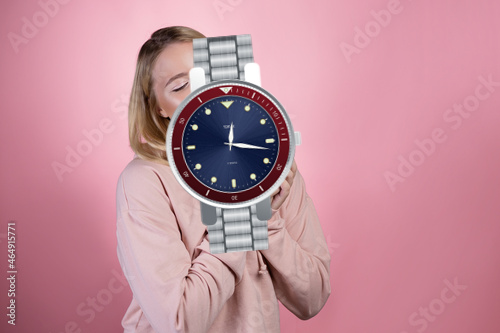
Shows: h=12 m=17
